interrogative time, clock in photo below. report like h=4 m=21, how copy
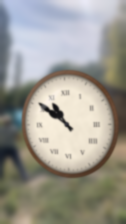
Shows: h=10 m=51
